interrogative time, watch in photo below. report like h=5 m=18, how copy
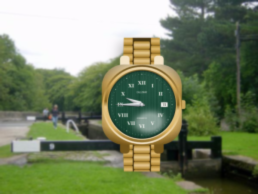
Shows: h=9 m=45
